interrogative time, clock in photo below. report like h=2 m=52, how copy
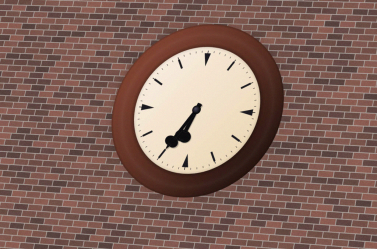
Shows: h=6 m=35
